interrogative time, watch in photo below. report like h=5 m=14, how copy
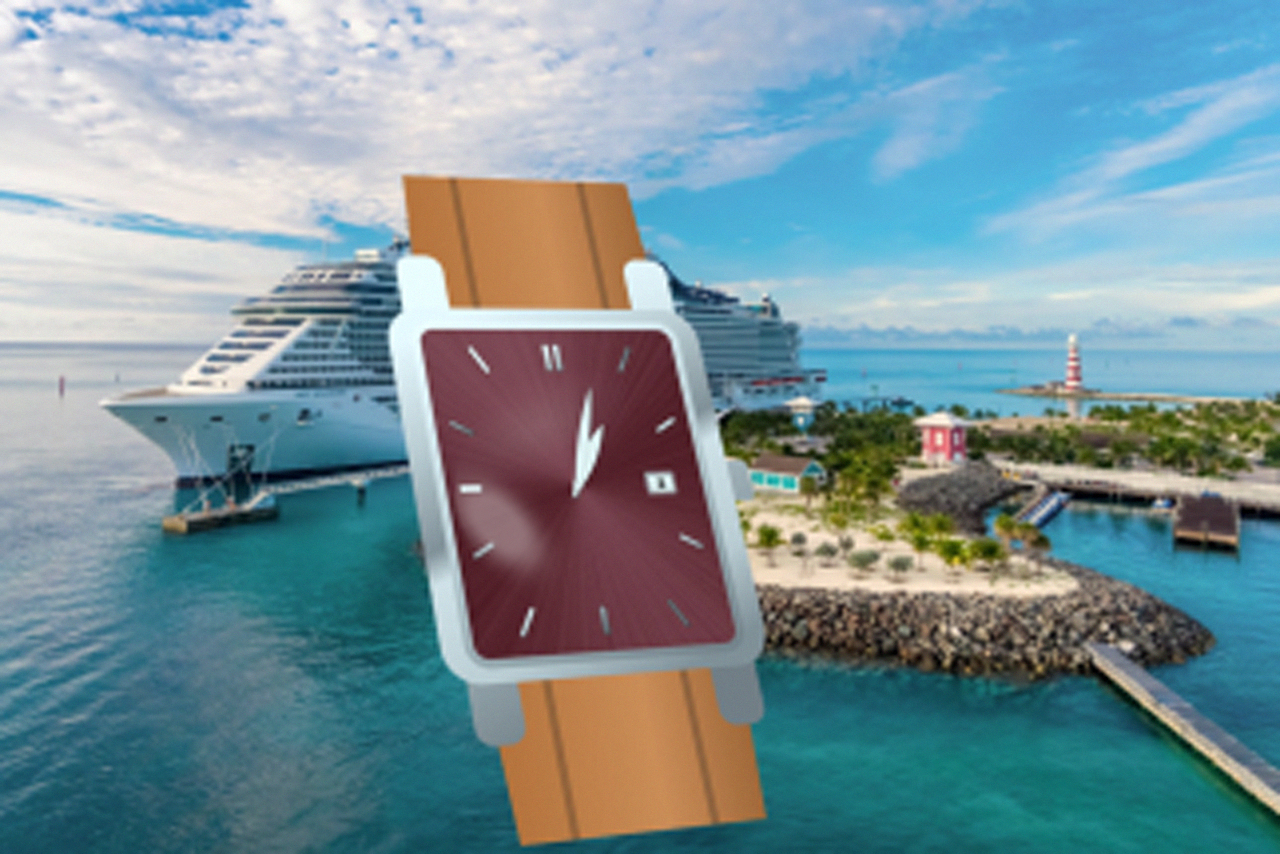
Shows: h=1 m=3
